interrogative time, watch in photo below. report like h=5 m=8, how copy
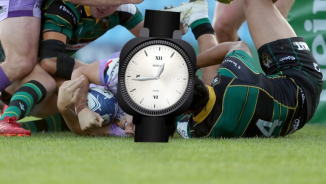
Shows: h=12 m=44
